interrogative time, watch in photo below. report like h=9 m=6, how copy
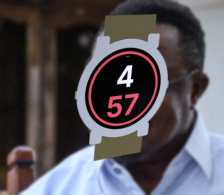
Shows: h=4 m=57
